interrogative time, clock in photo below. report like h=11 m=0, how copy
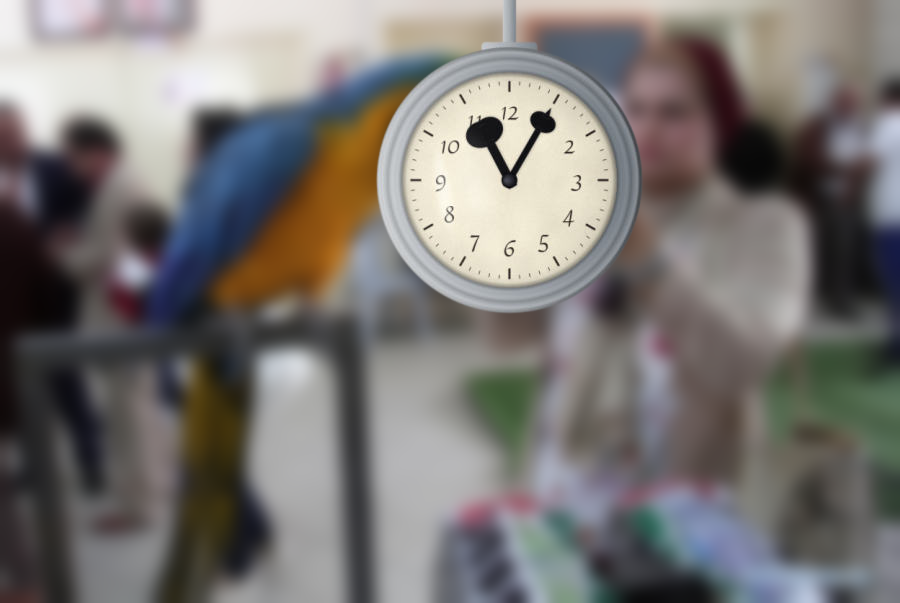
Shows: h=11 m=5
